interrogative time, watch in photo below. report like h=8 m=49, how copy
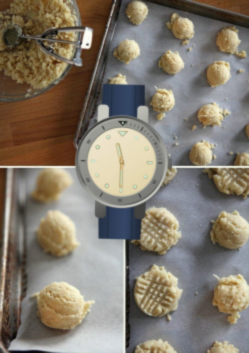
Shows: h=11 m=30
